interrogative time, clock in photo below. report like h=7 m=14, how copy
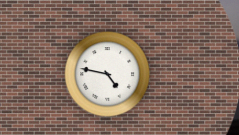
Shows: h=4 m=47
